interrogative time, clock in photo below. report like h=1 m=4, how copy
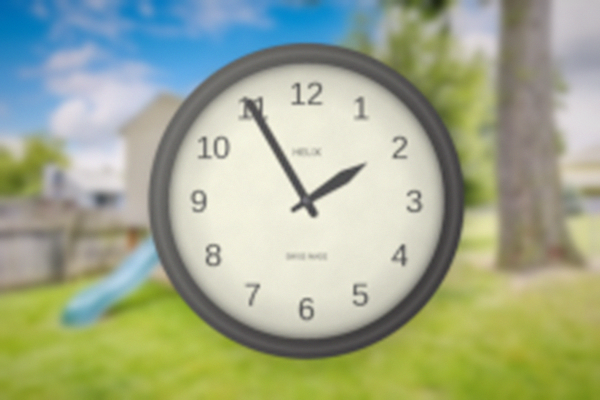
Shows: h=1 m=55
